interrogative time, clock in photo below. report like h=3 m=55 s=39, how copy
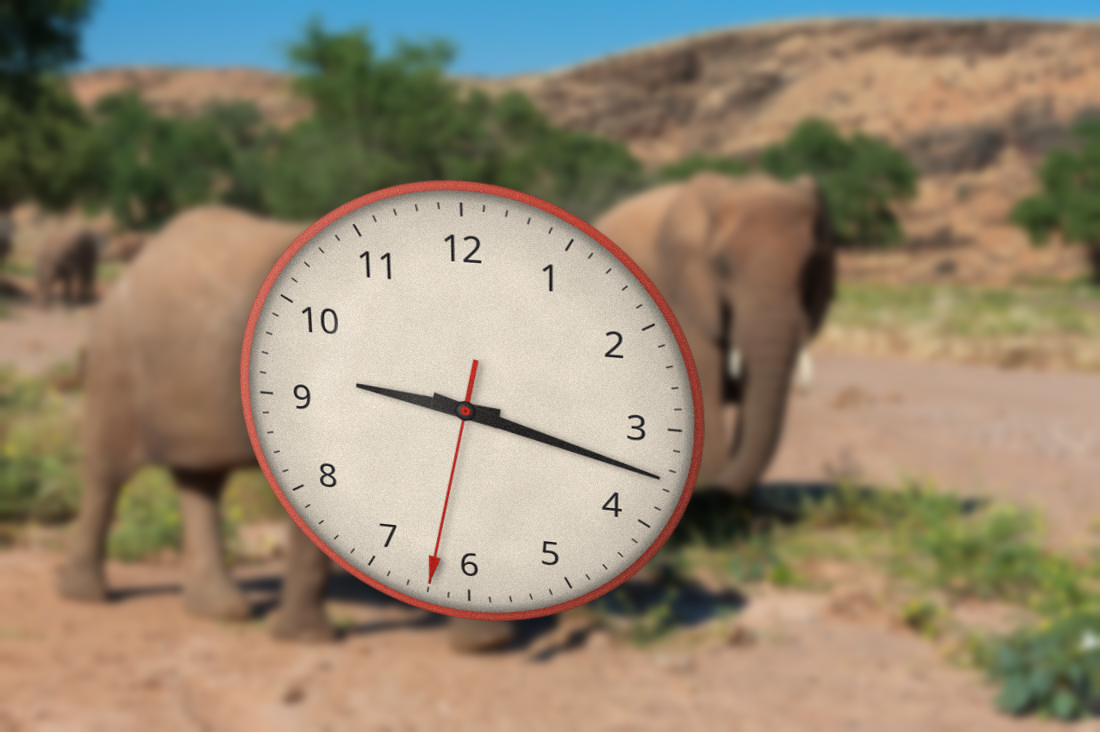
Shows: h=9 m=17 s=32
